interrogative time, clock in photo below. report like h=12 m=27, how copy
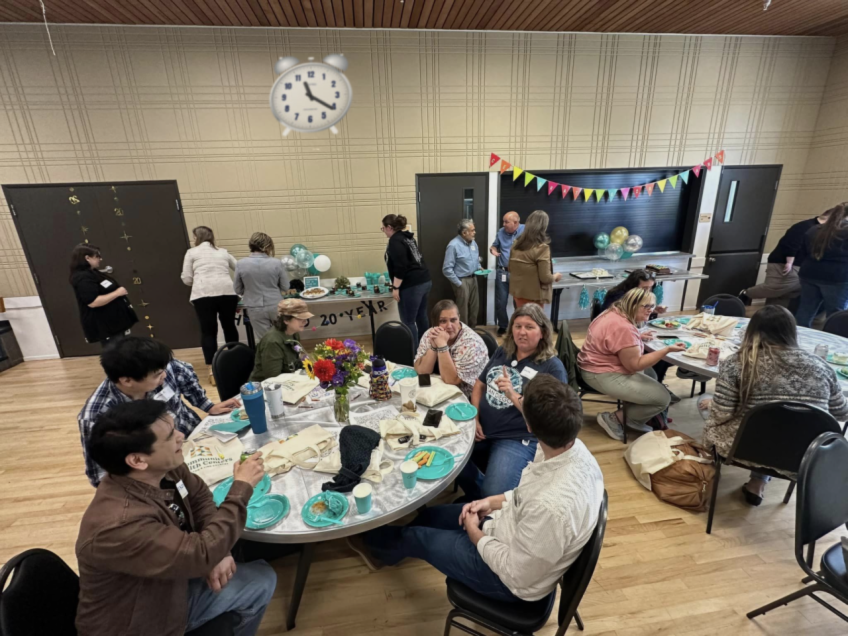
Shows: h=11 m=21
